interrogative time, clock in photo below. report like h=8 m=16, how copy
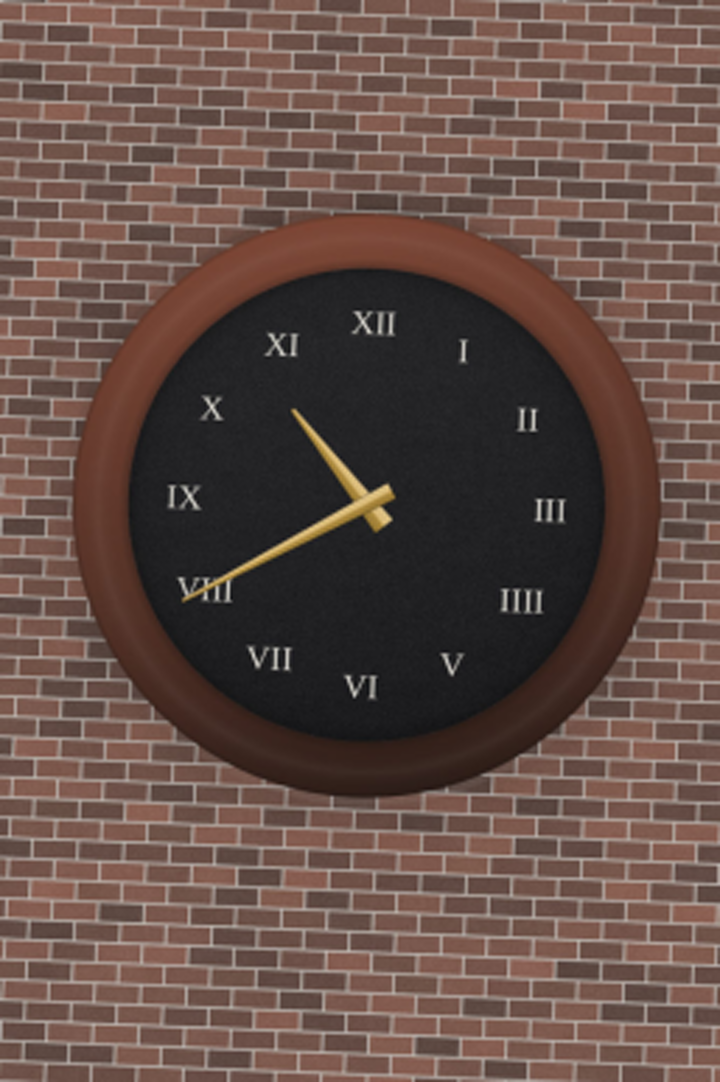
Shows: h=10 m=40
